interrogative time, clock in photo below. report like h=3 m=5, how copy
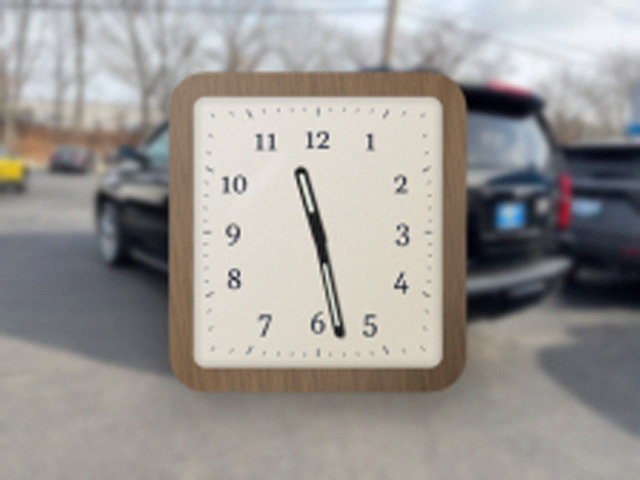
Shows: h=11 m=28
